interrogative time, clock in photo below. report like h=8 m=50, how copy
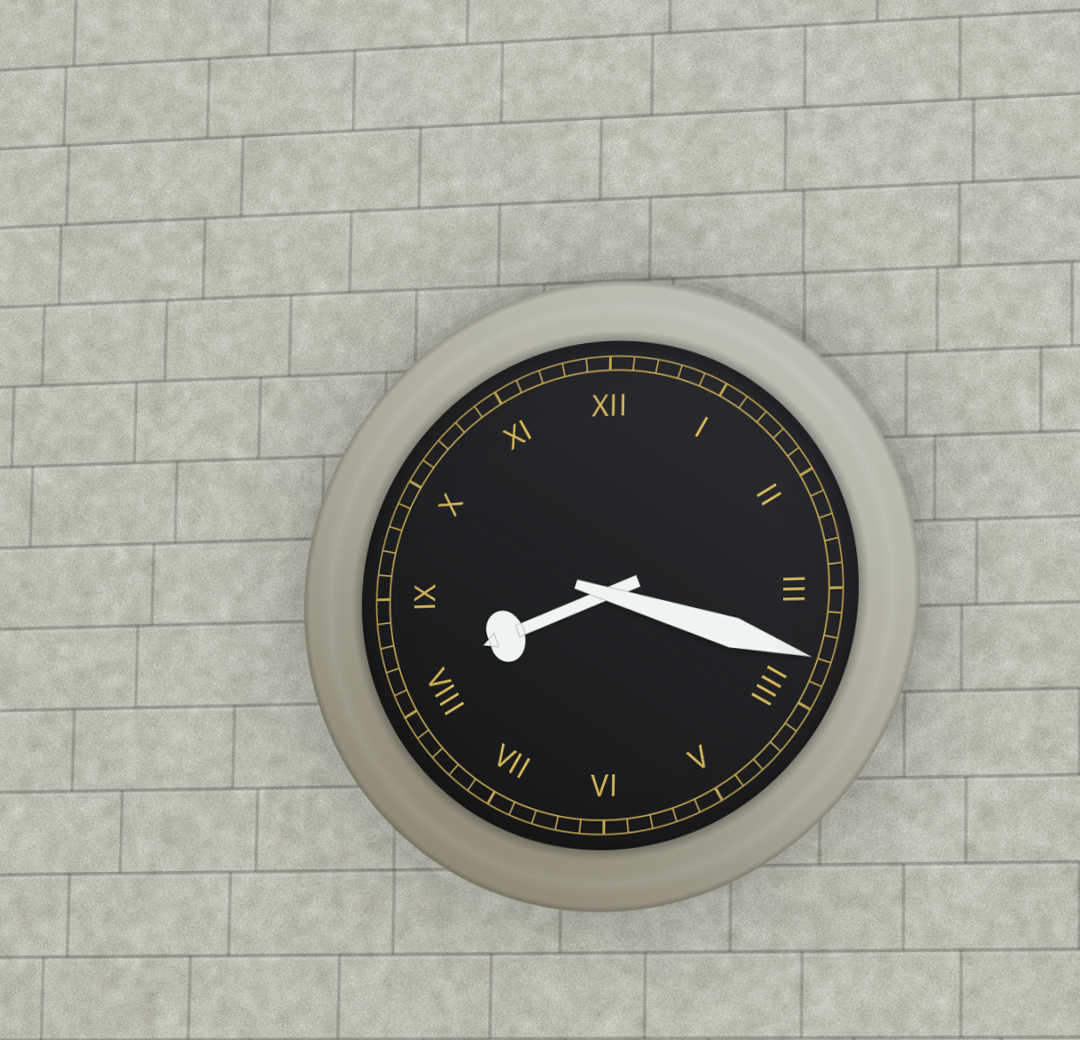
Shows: h=8 m=18
